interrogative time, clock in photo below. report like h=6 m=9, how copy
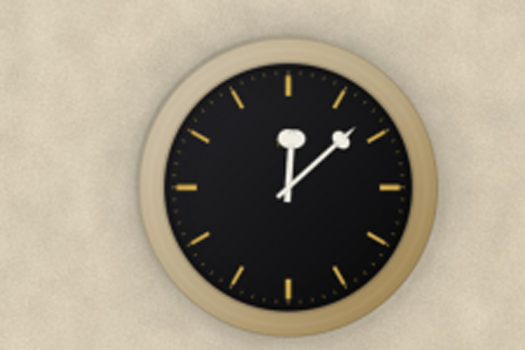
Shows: h=12 m=8
